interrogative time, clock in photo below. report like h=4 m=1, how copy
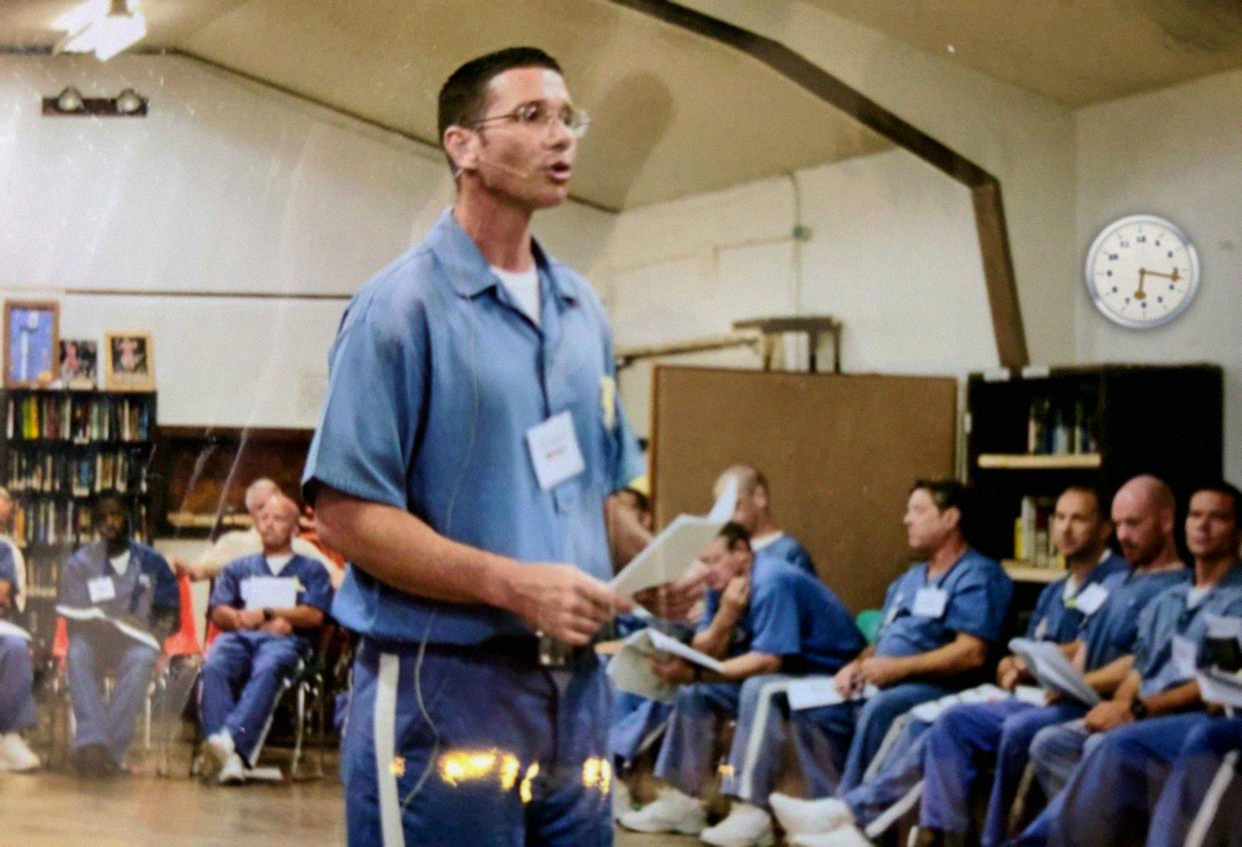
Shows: h=6 m=17
